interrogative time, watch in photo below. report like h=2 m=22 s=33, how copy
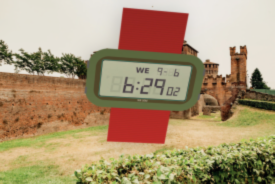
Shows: h=6 m=29 s=2
